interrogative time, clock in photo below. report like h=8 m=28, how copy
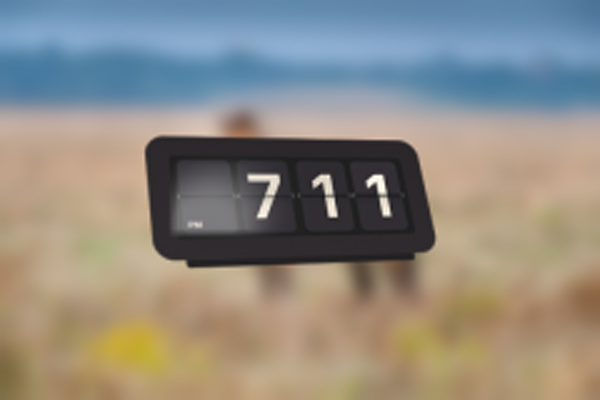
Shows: h=7 m=11
